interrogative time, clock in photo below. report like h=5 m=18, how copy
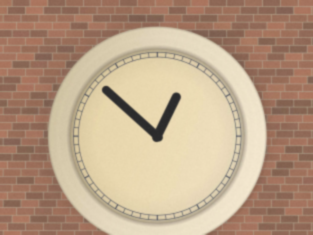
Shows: h=12 m=52
